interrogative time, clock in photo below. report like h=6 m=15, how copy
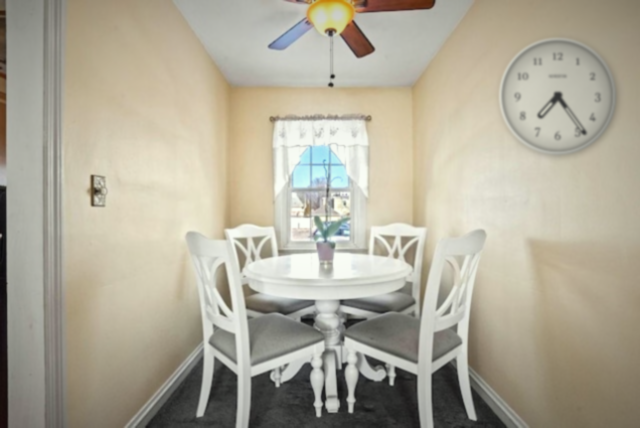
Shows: h=7 m=24
